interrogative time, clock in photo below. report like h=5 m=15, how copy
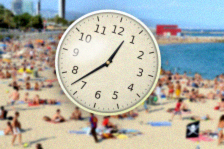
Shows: h=12 m=37
